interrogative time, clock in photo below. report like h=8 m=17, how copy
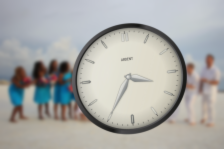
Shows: h=3 m=35
